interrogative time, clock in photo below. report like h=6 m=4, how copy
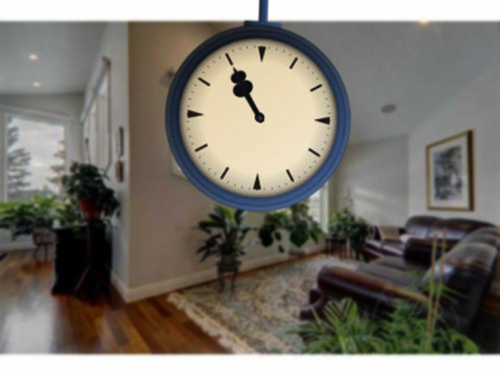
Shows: h=10 m=55
